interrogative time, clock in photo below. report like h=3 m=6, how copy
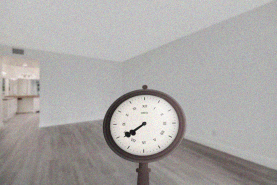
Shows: h=7 m=39
